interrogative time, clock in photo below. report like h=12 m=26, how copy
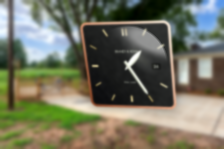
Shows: h=1 m=25
